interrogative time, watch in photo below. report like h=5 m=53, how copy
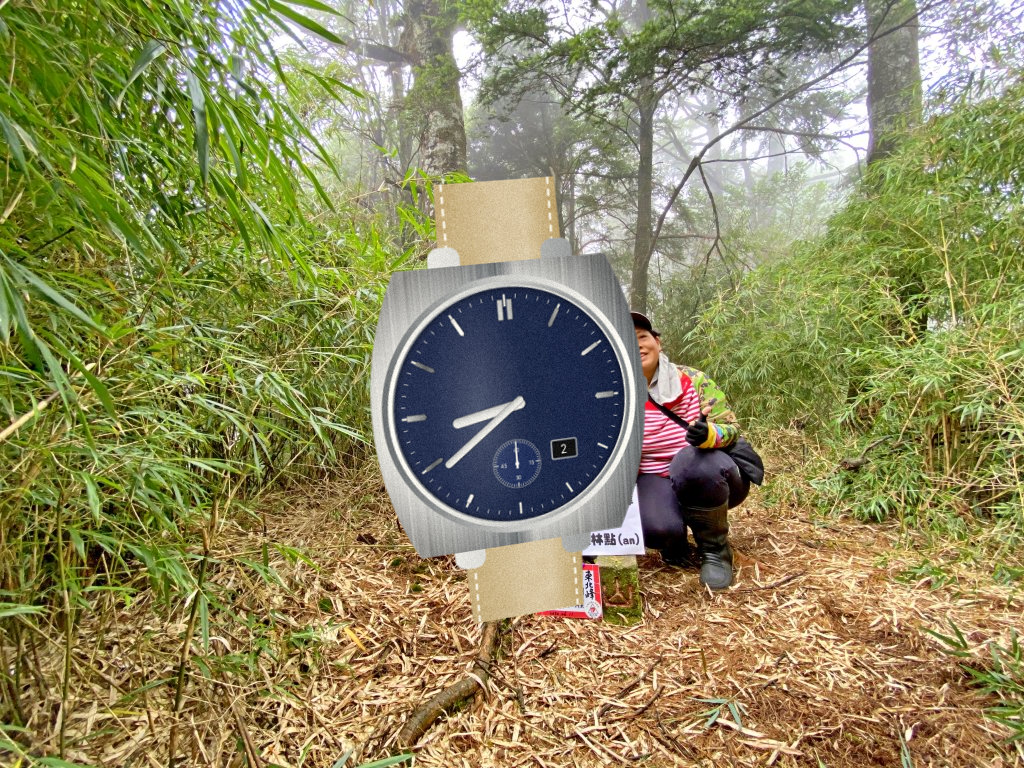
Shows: h=8 m=39
